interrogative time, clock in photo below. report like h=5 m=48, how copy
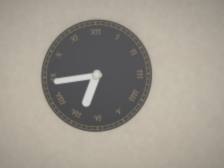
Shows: h=6 m=44
